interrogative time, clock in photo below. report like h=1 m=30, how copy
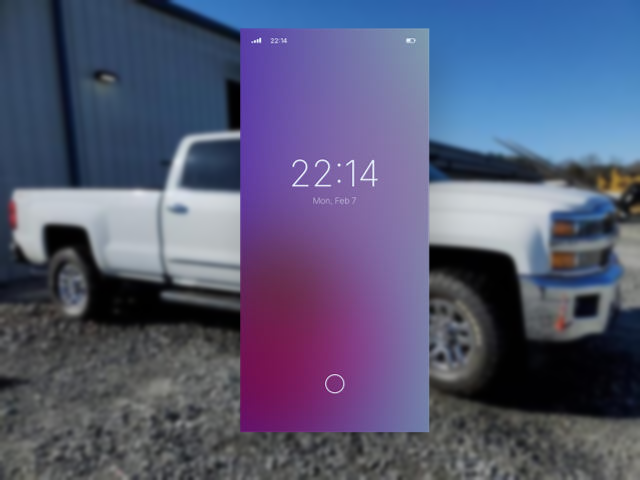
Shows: h=22 m=14
